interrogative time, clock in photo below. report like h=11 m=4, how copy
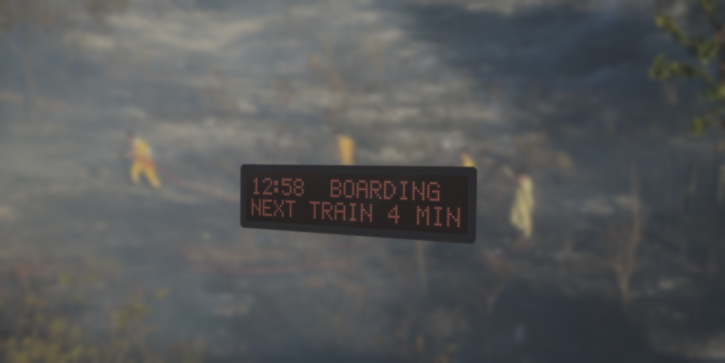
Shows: h=12 m=58
